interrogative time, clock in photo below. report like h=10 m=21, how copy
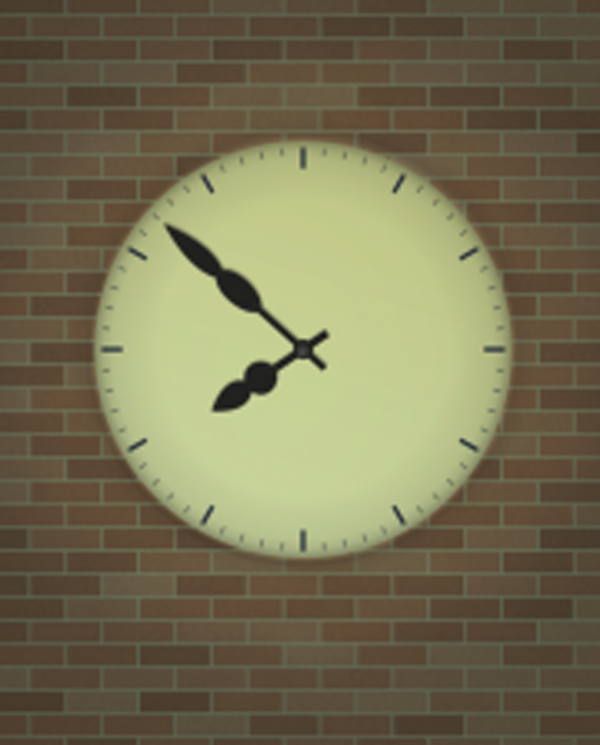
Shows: h=7 m=52
